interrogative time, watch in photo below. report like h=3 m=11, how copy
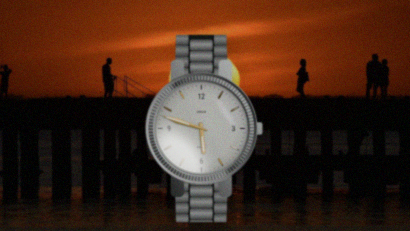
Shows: h=5 m=48
